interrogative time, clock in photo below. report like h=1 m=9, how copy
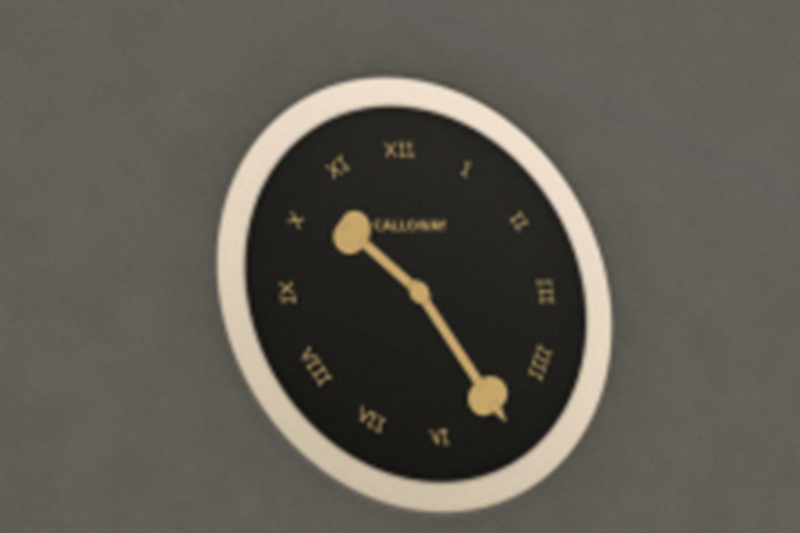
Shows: h=10 m=25
